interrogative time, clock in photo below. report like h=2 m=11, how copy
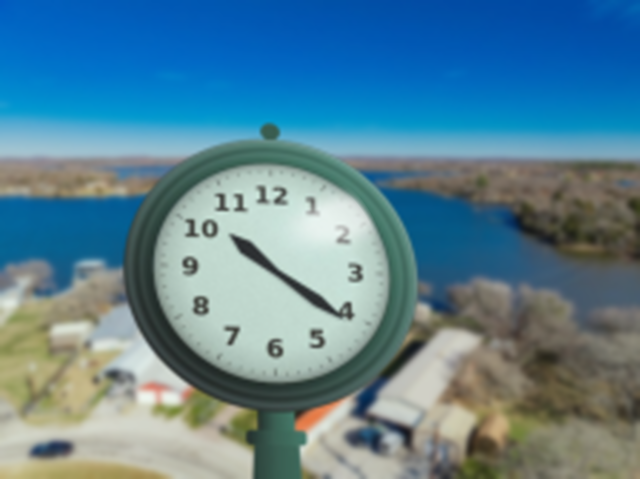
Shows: h=10 m=21
